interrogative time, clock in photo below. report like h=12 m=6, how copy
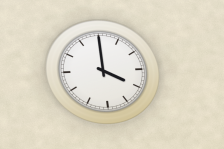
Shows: h=4 m=0
